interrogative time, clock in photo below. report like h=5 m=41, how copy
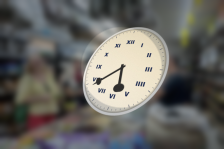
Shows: h=5 m=39
